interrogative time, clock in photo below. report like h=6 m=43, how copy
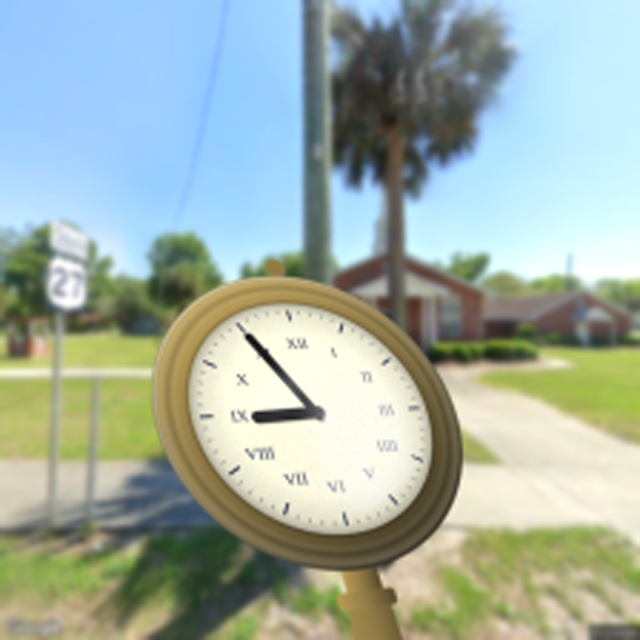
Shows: h=8 m=55
